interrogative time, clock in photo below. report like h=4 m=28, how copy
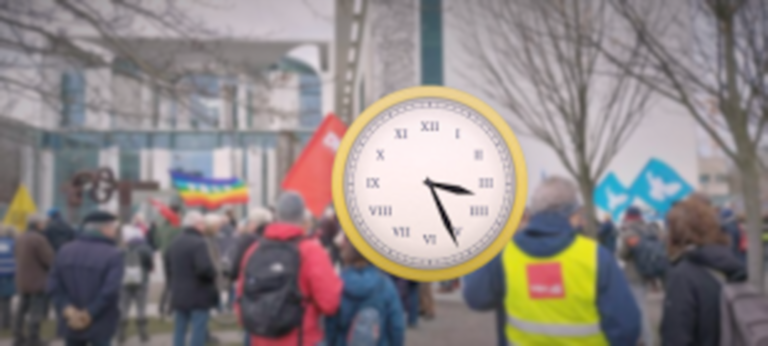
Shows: h=3 m=26
